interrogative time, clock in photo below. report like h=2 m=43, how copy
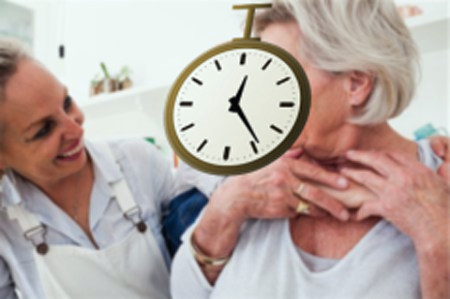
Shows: h=12 m=24
